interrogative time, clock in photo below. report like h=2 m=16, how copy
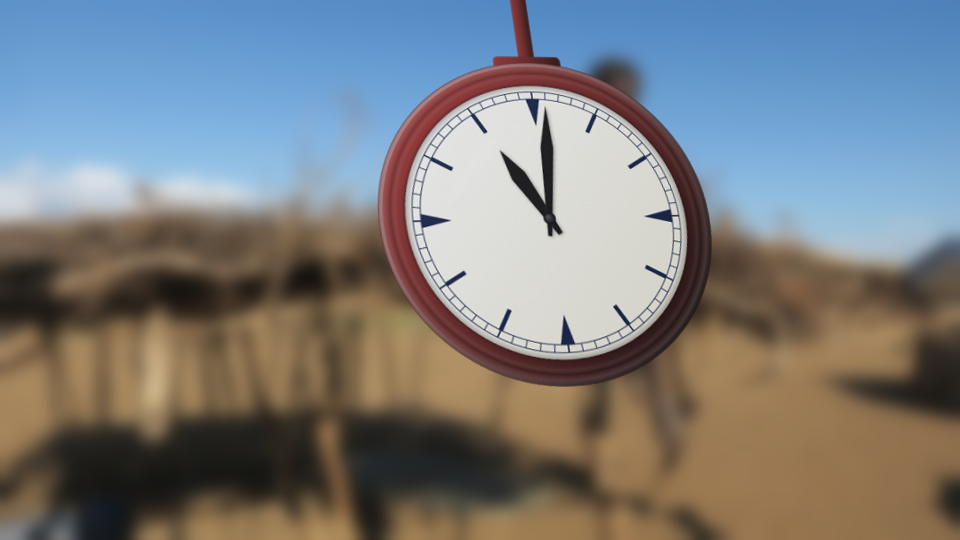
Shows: h=11 m=1
